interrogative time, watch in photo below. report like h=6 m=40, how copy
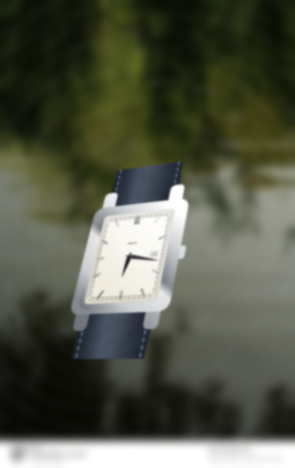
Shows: h=6 m=17
